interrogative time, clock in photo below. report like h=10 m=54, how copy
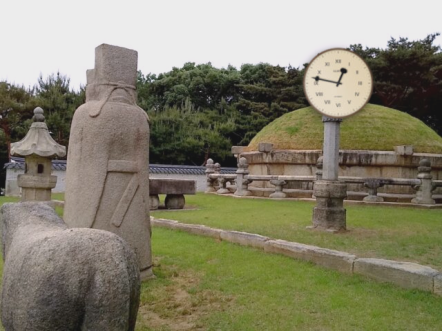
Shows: h=12 m=47
